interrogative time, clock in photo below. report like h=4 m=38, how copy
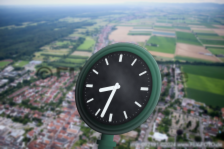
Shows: h=8 m=33
